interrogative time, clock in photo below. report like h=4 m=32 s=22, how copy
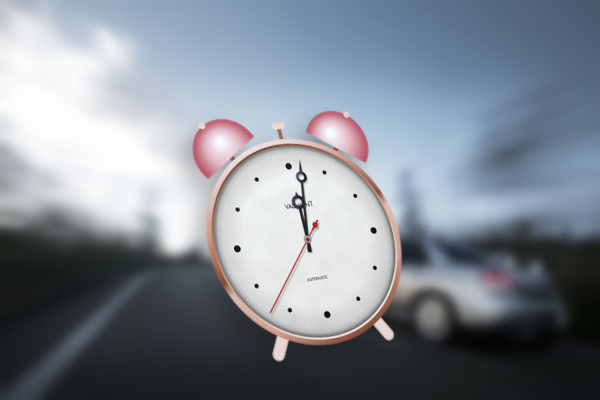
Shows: h=12 m=1 s=37
